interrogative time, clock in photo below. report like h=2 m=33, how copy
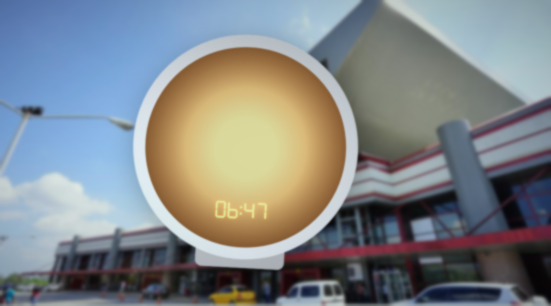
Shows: h=6 m=47
